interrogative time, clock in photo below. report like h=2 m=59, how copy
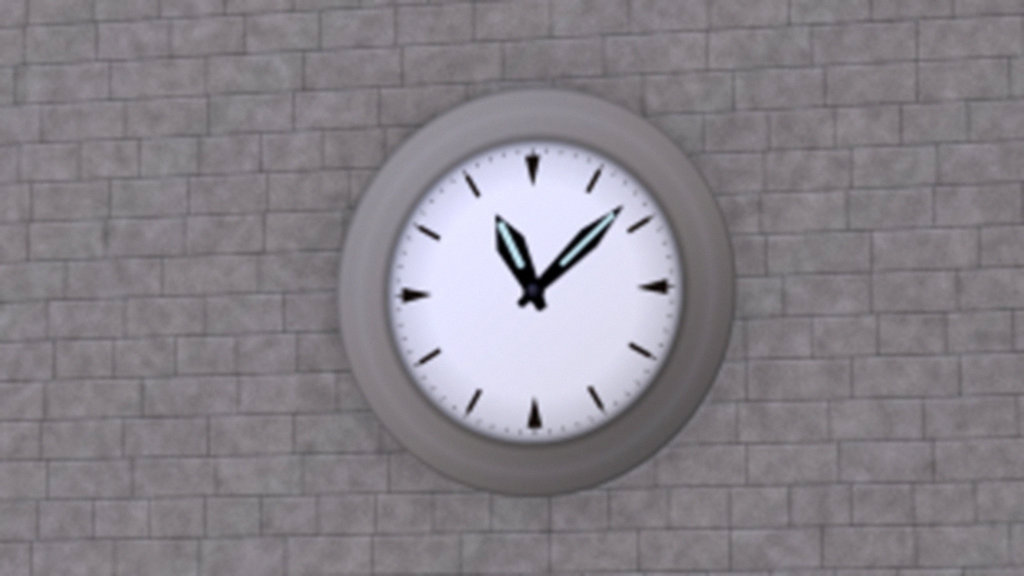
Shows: h=11 m=8
